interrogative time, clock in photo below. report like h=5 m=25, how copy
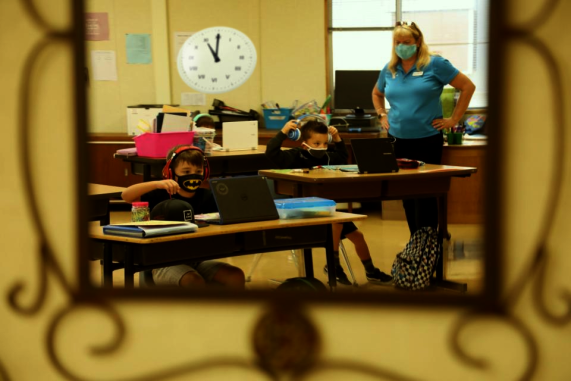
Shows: h=11 m=0
